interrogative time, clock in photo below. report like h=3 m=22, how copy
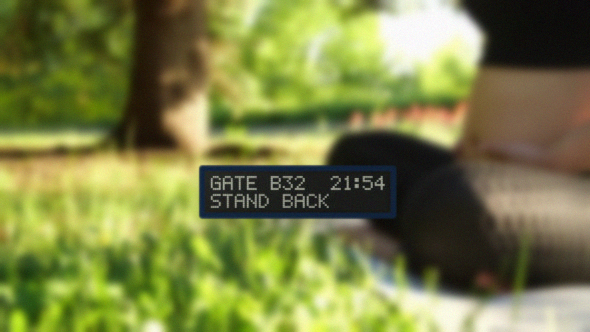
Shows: h=21 m=54
